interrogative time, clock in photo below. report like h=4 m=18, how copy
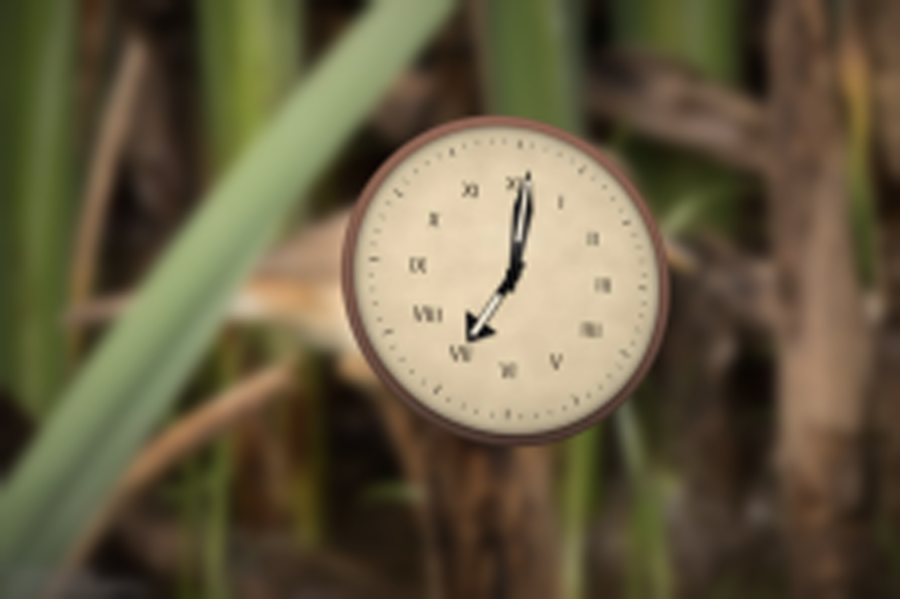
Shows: h=7 m=1
